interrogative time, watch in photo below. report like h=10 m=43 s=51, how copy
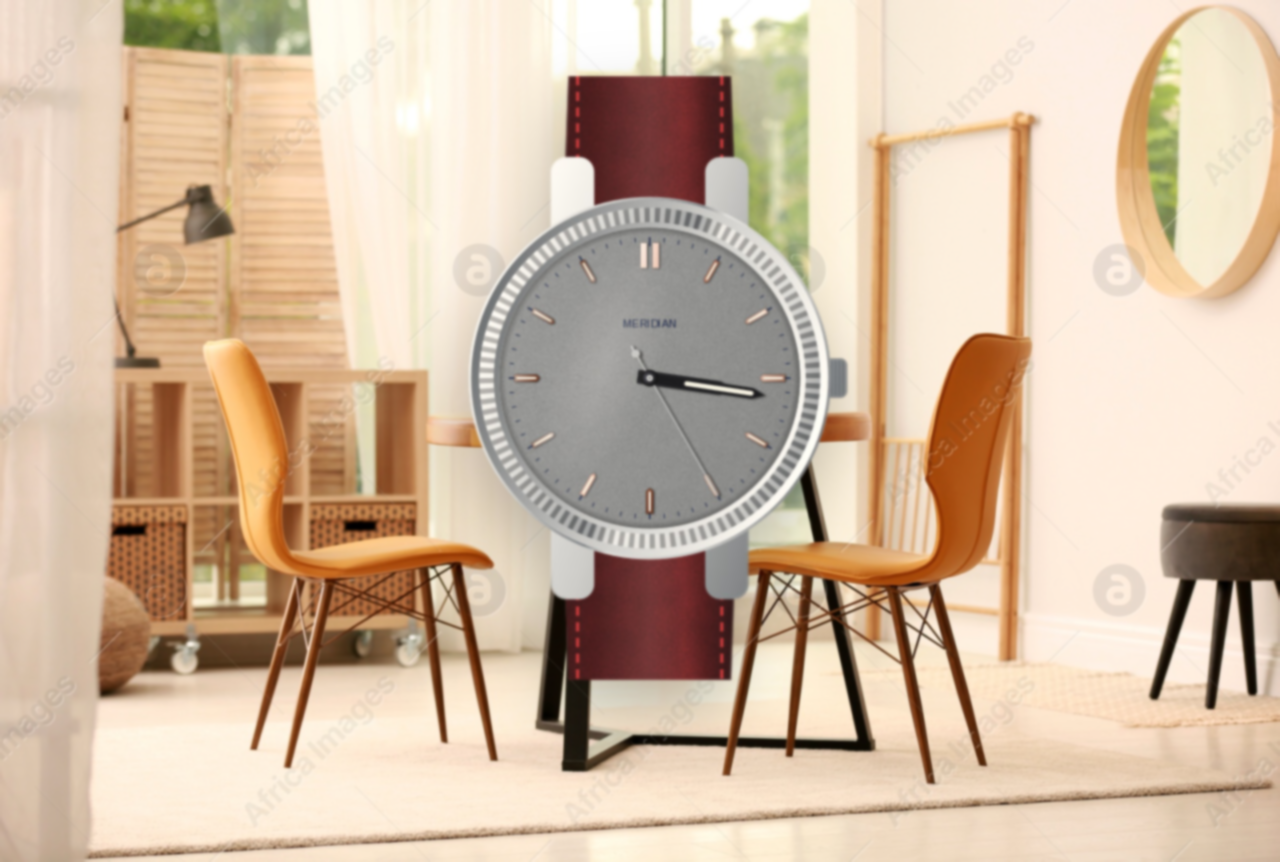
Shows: h=3 m=16 s=25
